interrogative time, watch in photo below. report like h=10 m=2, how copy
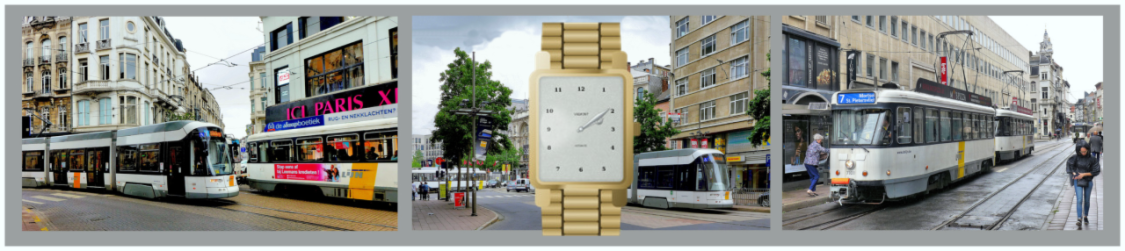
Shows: h=2 m=9
